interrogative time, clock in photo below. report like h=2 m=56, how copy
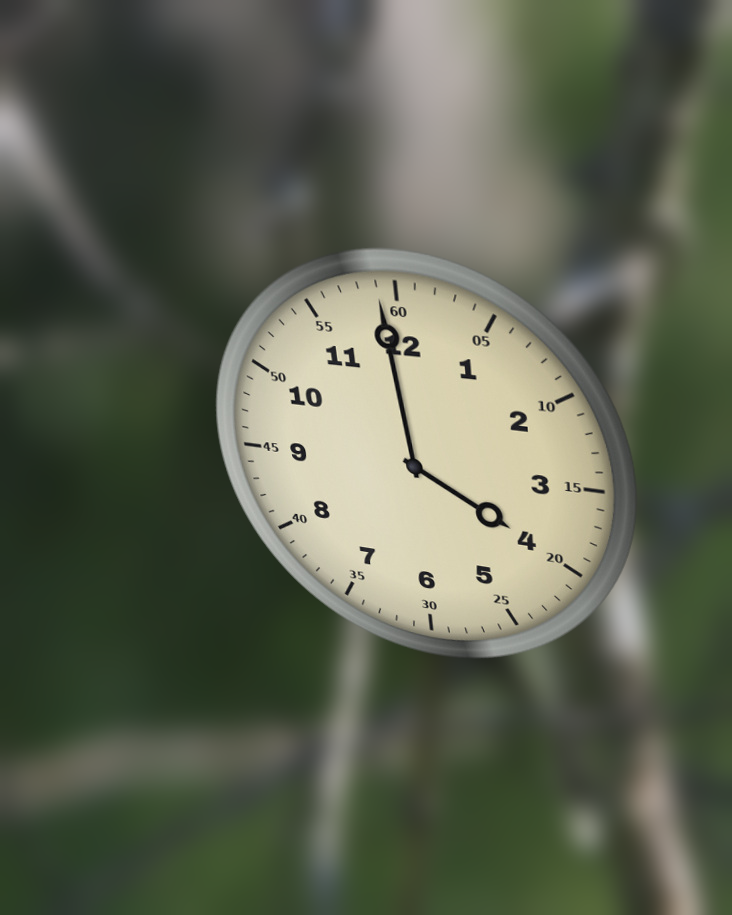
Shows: h=3 m=59
